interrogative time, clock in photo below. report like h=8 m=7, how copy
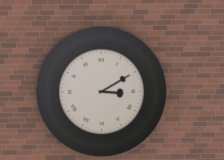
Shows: h=3 m=10
